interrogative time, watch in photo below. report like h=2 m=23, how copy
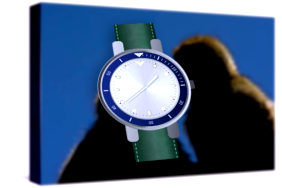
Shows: h=1 m=39
